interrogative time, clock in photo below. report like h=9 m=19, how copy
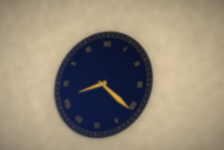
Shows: h=8 m=21
